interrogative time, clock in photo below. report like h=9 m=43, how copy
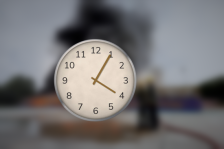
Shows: h=4 m=5
